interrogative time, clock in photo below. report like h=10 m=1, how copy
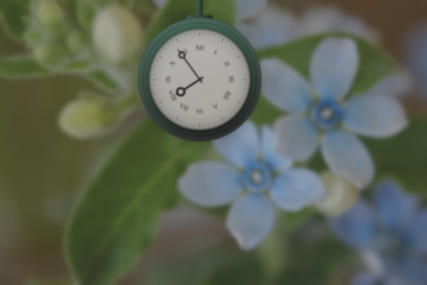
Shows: h=7 m=54
